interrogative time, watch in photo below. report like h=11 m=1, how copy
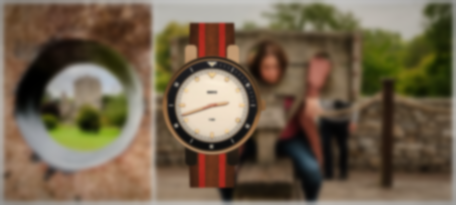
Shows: h=2 m=42
